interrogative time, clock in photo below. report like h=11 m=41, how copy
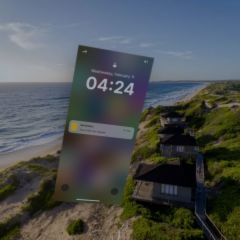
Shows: h=4 m=24
